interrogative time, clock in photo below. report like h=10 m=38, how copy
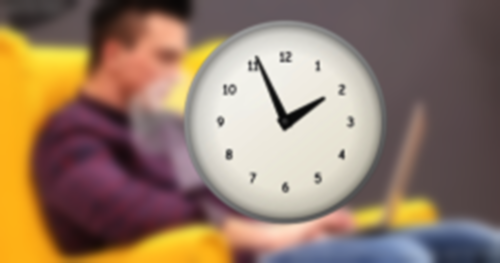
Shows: h=1 m=56
